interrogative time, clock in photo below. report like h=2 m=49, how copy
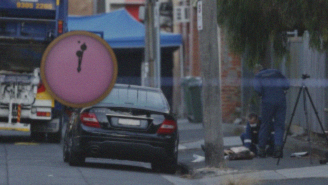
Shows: h=12 m=2
